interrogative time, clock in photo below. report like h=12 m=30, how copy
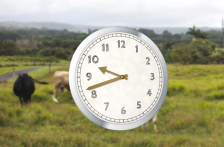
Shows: h=9 m=42
